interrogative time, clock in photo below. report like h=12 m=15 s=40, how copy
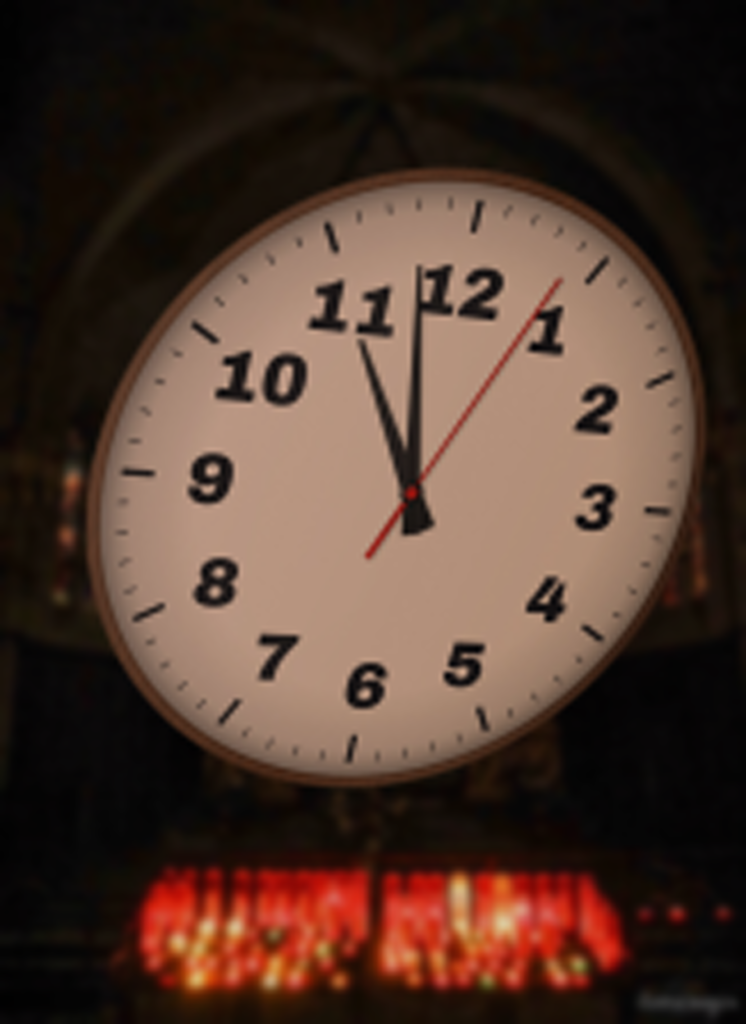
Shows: h=10 m=58 s=4
